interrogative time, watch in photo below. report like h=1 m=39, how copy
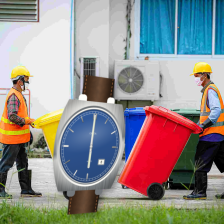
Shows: h=6 m=0
